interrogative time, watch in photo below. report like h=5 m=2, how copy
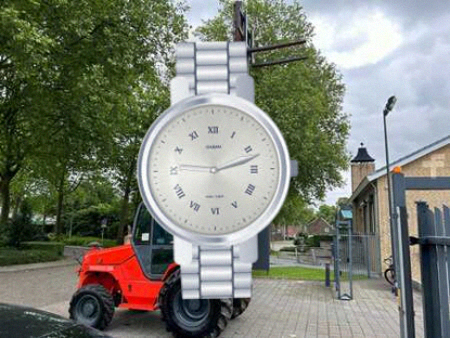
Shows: h=9 m=12
